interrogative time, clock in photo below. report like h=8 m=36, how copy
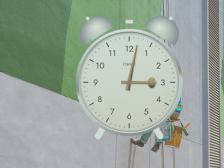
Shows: h=3 m=2
